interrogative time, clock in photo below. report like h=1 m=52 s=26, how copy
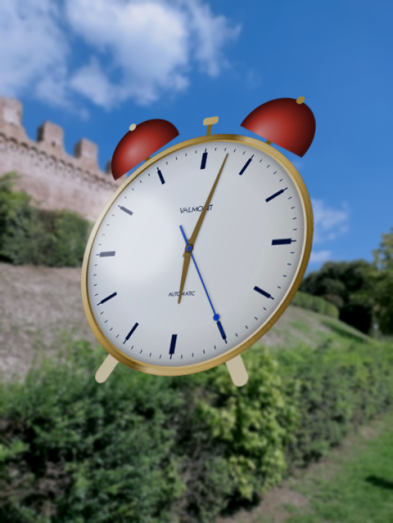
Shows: h=6 m=2 s=25
